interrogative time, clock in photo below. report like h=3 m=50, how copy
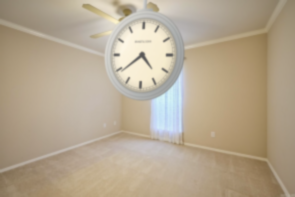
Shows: h=4 m=39
